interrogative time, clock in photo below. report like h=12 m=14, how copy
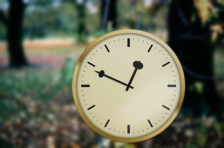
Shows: h=12 m=49
